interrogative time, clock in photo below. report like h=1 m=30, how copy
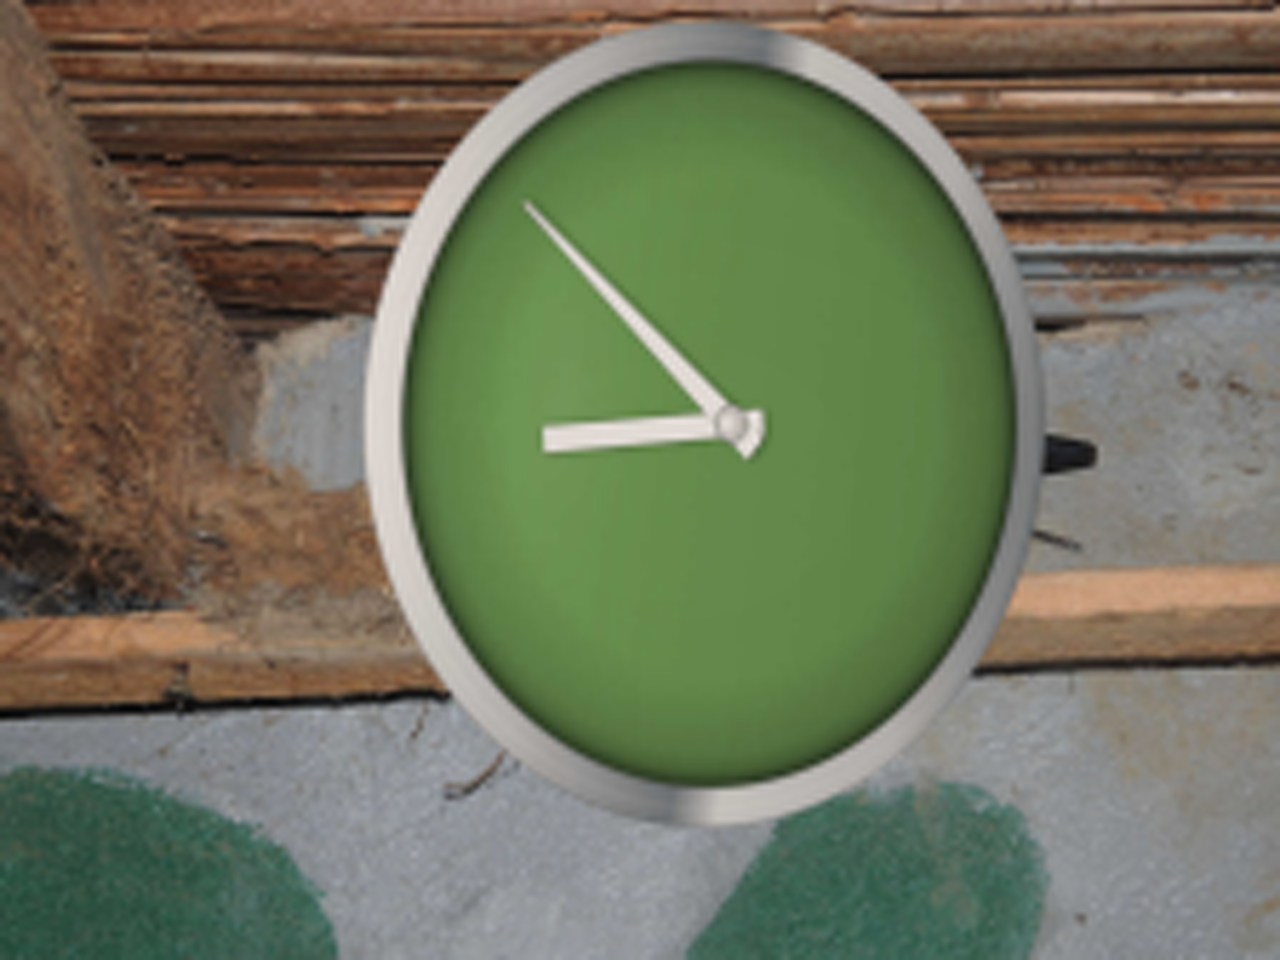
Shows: h=8 m=52
